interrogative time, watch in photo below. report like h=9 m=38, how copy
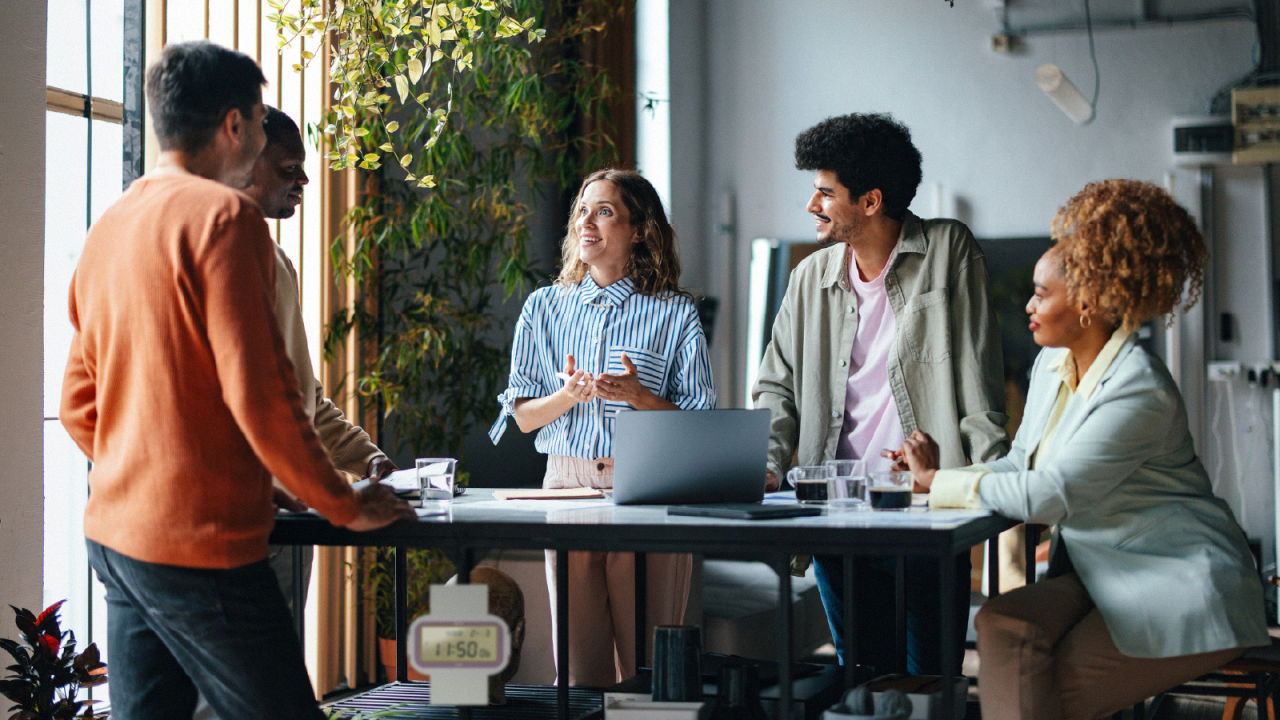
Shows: h=11 m=50
